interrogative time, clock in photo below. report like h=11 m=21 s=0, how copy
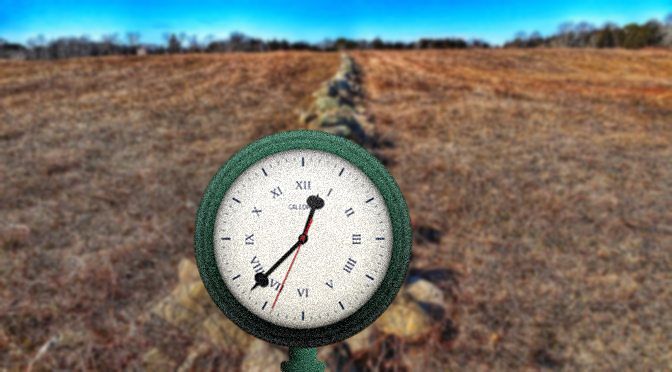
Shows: h=12 m=37 s=34
